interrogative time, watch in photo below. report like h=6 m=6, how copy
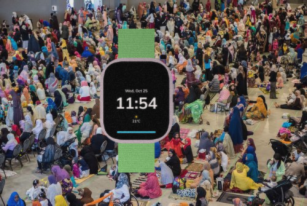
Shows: h=11 m=54
